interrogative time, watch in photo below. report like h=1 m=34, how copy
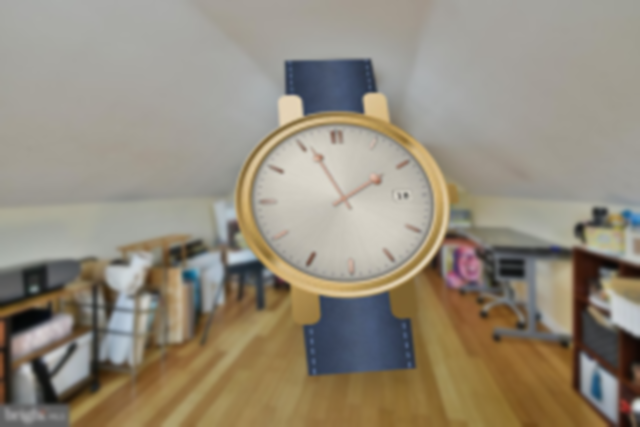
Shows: h=1 m=56
